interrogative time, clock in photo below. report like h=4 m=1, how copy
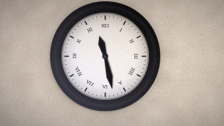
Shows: h=11 m=28
